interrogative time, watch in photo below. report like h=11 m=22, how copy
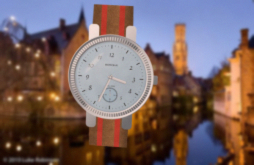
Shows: h=3 m=34
